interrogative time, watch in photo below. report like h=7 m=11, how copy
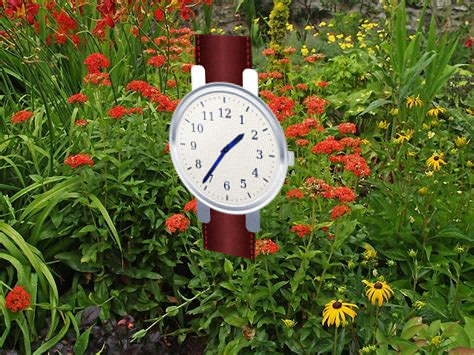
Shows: h=1 m=36
